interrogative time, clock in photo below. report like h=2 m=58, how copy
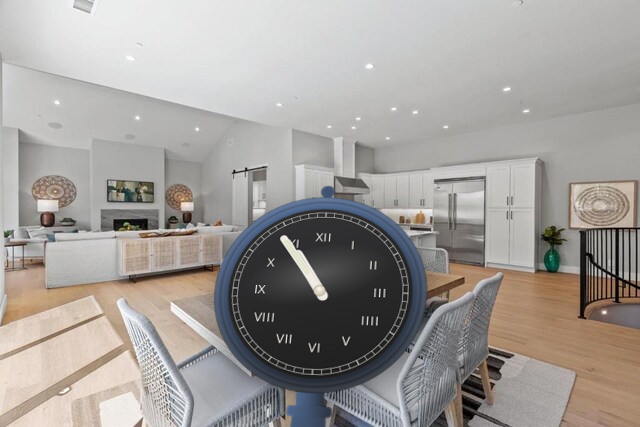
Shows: h=10 m=54
